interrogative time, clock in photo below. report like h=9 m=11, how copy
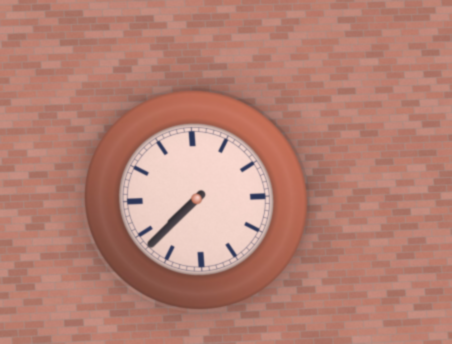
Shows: h=7 m=38
